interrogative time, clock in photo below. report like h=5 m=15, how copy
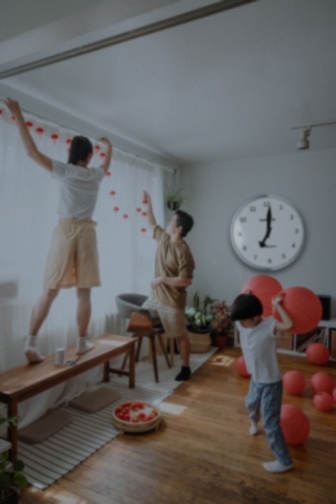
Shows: h=7 m=1
